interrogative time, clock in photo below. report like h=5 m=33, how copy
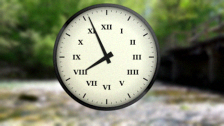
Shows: h=7 m=56
